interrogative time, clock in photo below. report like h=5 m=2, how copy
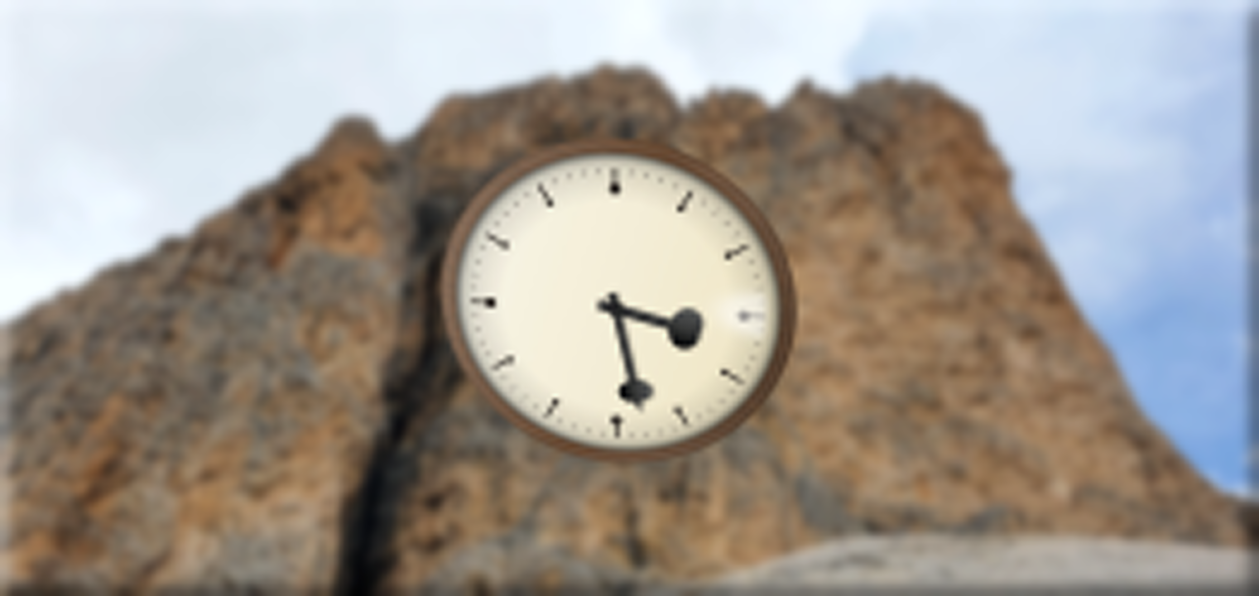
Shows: h=3 m=28
